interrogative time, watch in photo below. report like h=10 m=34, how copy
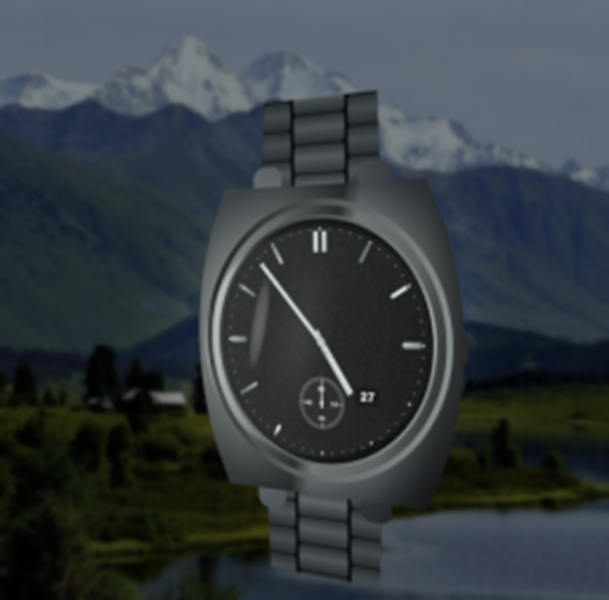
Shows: h=4 m=53
